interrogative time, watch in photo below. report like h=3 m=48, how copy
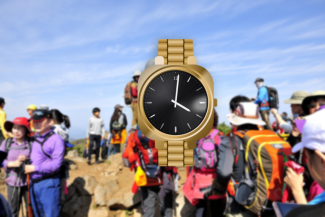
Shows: h=4 m=1
